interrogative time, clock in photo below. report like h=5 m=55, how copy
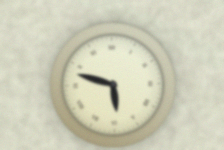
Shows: h=5 m=48
